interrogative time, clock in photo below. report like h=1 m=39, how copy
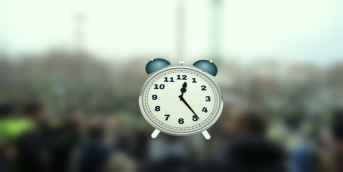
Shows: h=12 m=24
